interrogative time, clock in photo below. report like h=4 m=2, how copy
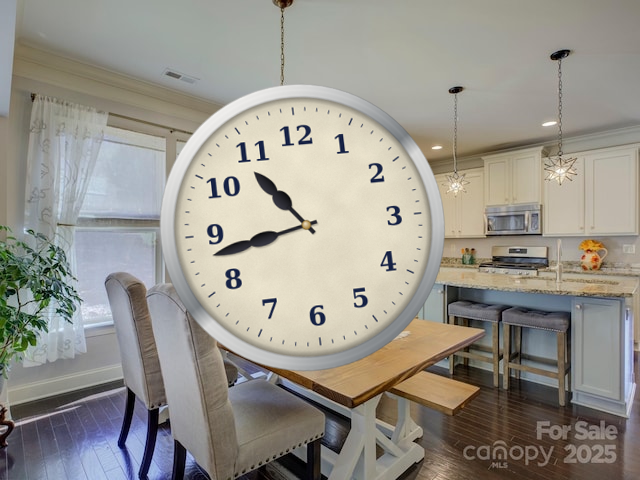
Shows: h=10 m=43
